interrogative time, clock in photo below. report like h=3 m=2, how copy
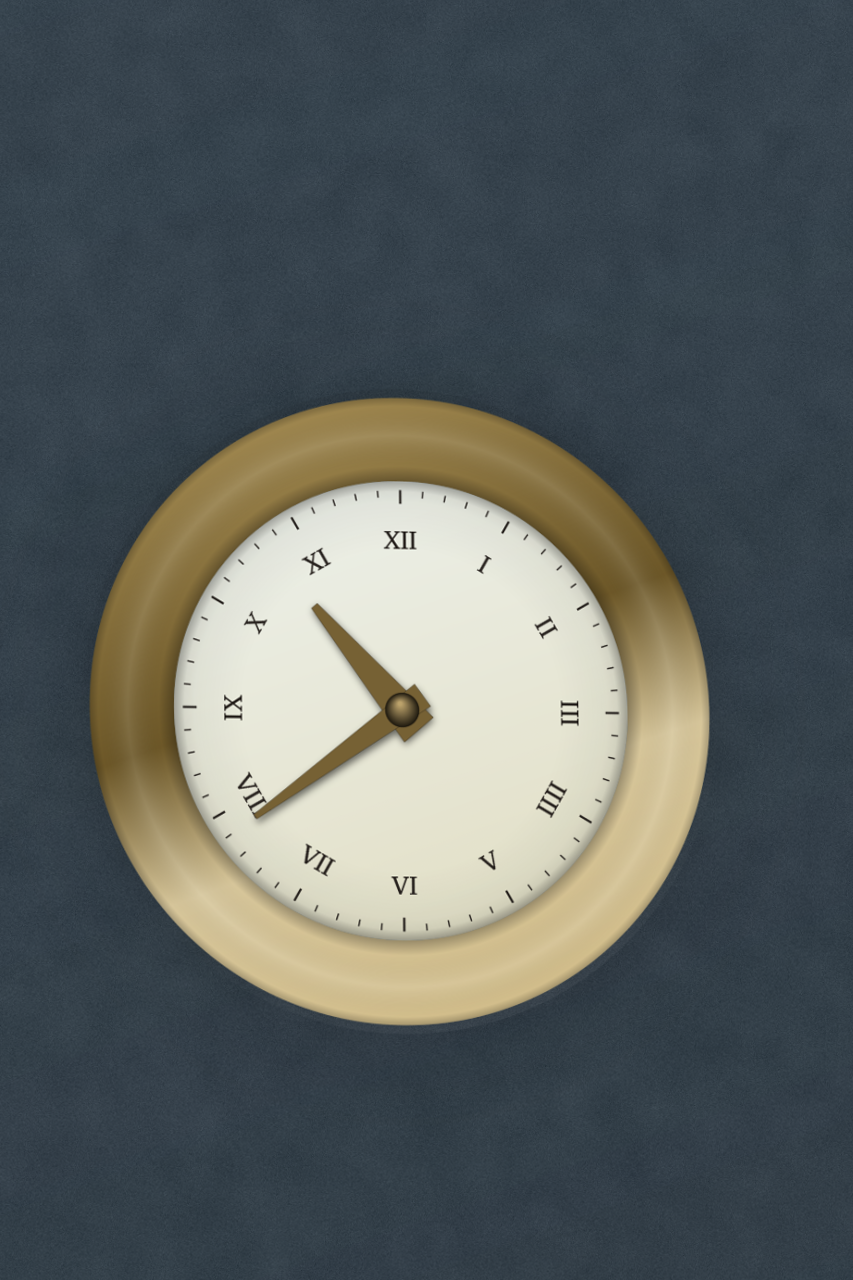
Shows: h=10 m=39
